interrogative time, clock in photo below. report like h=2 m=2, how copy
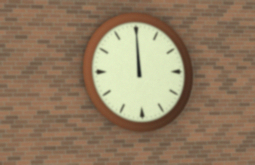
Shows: h=12 m=0
